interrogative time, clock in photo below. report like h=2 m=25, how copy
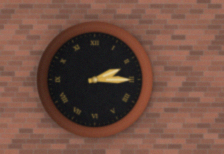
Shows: h=2 m=15
